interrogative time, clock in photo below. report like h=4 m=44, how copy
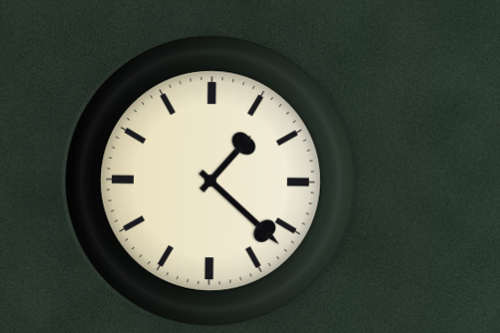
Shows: h=1 m=22
